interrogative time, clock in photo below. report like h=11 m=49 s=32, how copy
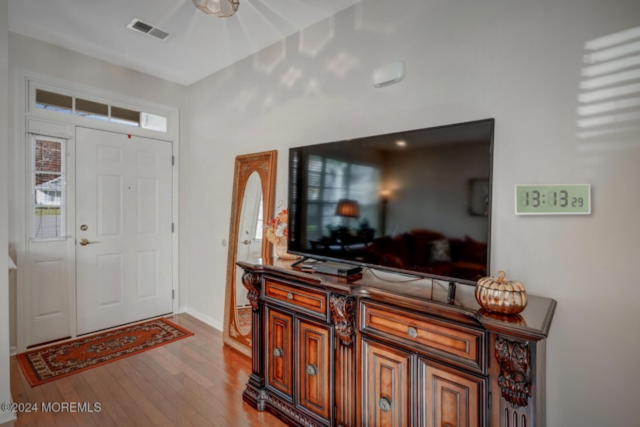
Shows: h=13 m=13 s=29
